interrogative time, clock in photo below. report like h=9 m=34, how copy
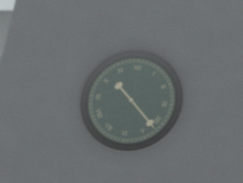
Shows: h=10 m=22
